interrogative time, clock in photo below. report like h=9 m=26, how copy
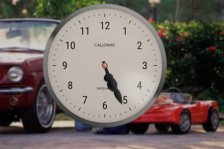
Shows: h=5 m=26
